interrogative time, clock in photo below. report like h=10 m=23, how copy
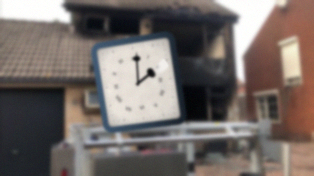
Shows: h=2 m=1
